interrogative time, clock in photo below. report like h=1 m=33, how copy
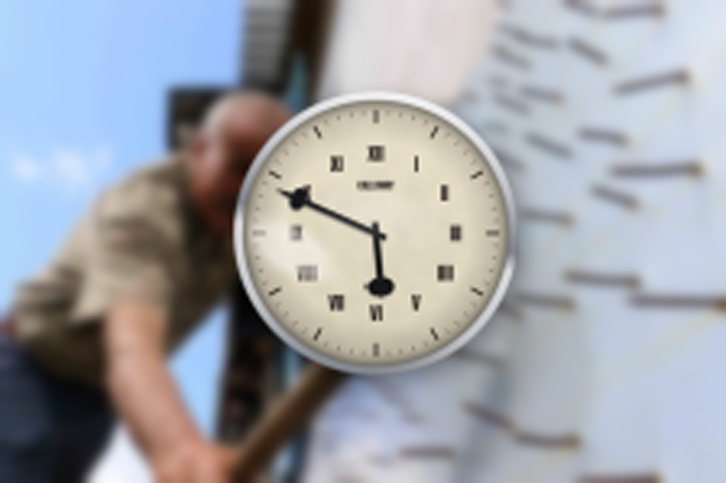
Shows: h=5 m=49
